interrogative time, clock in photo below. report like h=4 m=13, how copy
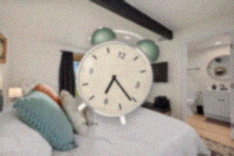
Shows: h=6 m=21
